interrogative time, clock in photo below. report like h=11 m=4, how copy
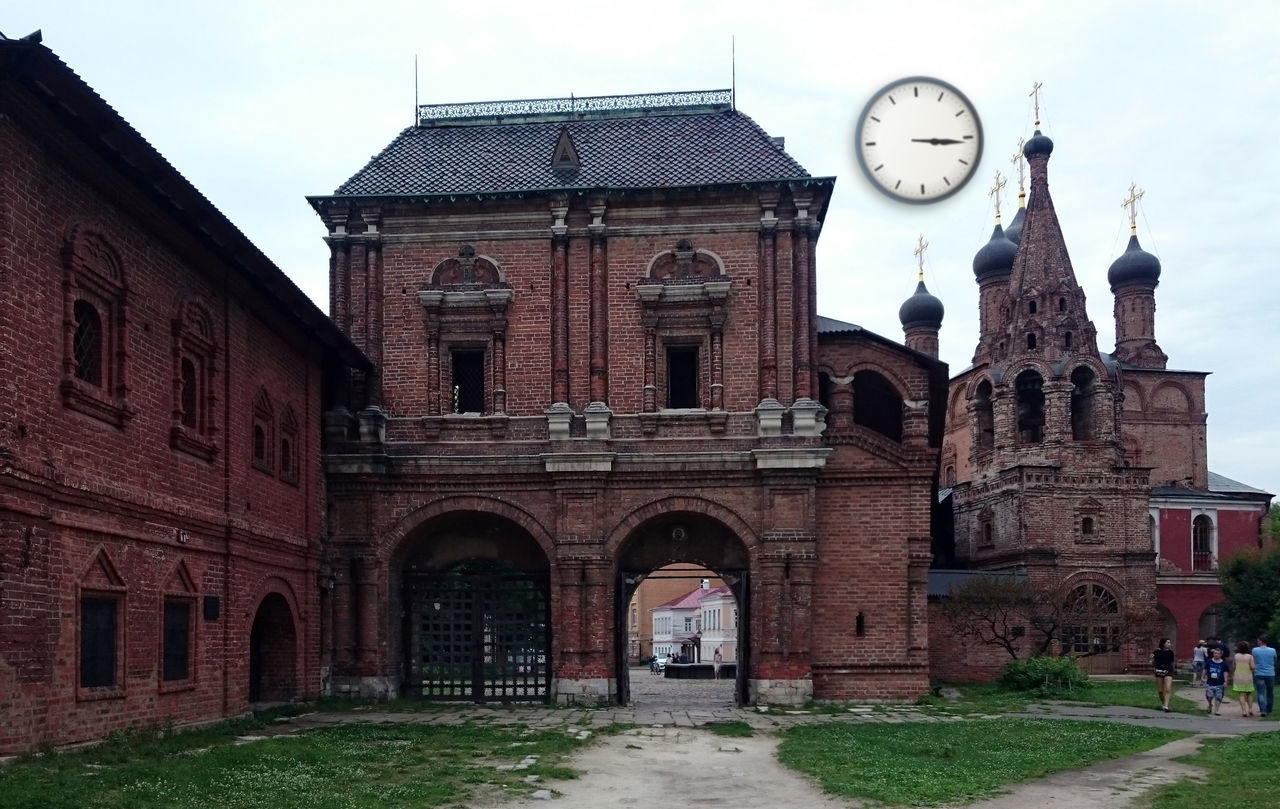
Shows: h=3 m=16
